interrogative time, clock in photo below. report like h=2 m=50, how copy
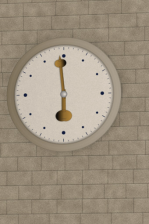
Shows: h=5 m=59
